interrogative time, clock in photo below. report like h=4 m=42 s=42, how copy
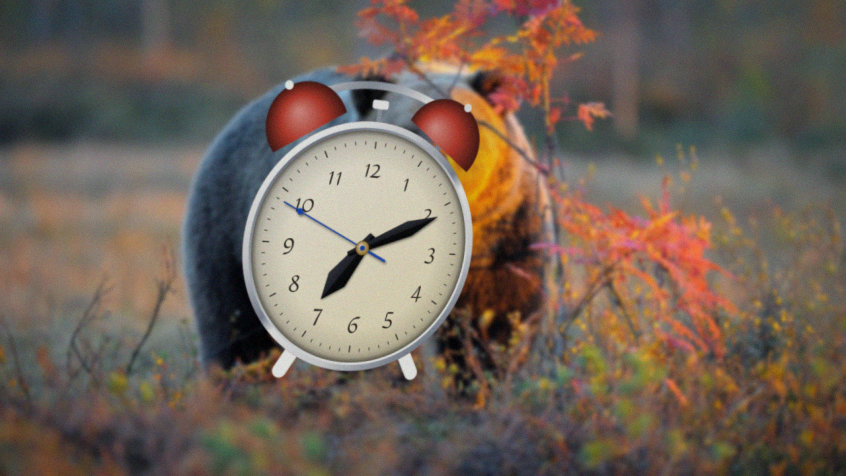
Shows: h=7 m=10 s=49
